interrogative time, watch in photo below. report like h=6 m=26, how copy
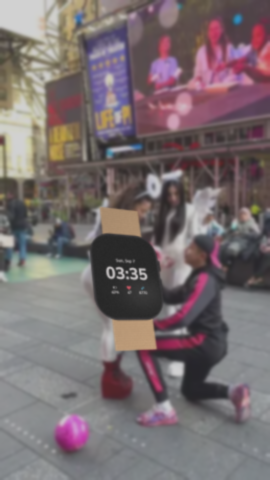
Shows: h=3 m=35
